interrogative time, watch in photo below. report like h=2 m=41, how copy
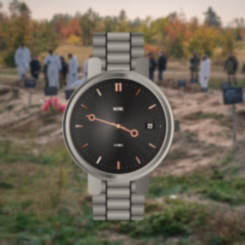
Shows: h=3 m=48
